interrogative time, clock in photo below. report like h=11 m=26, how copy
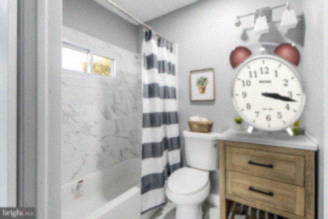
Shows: h=3 m=17
